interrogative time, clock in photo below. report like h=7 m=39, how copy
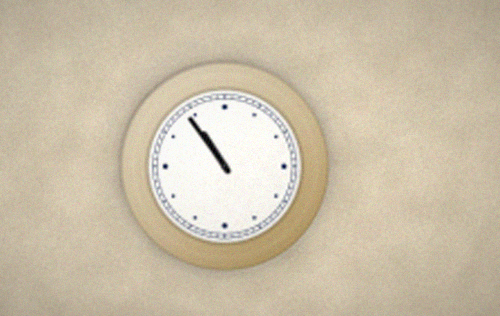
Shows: h=10 m=54
